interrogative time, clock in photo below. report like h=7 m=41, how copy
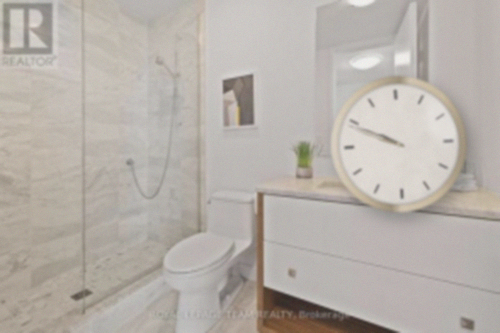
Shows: h=9 m=49
